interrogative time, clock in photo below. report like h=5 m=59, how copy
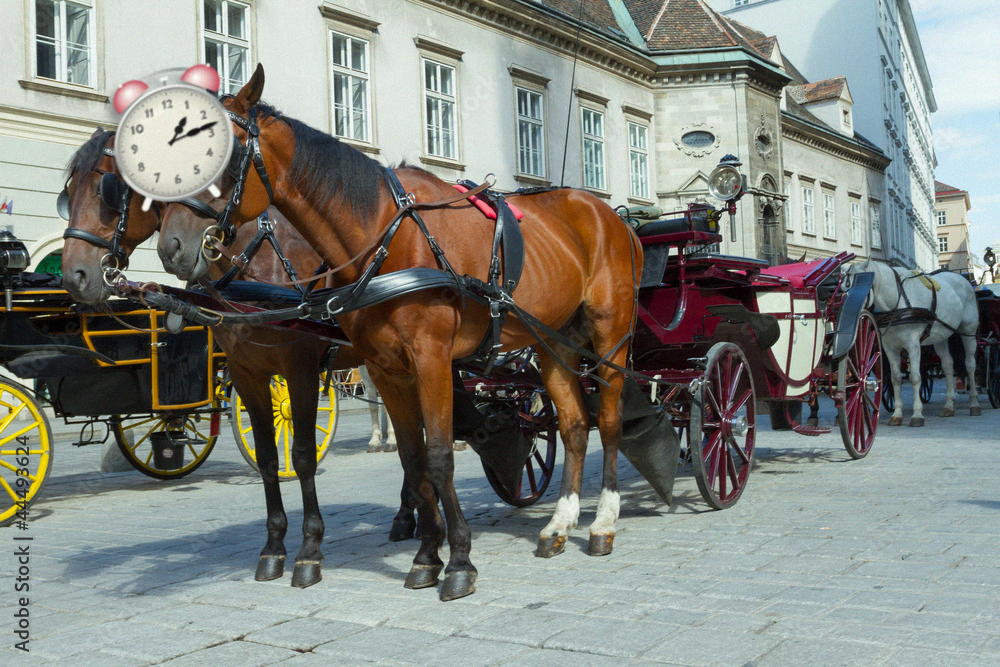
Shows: h=1 m=13
